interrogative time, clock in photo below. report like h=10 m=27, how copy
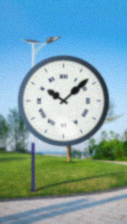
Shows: h=10 m=8
